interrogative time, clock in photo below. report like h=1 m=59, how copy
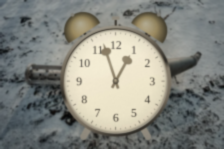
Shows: h=12 m=57
